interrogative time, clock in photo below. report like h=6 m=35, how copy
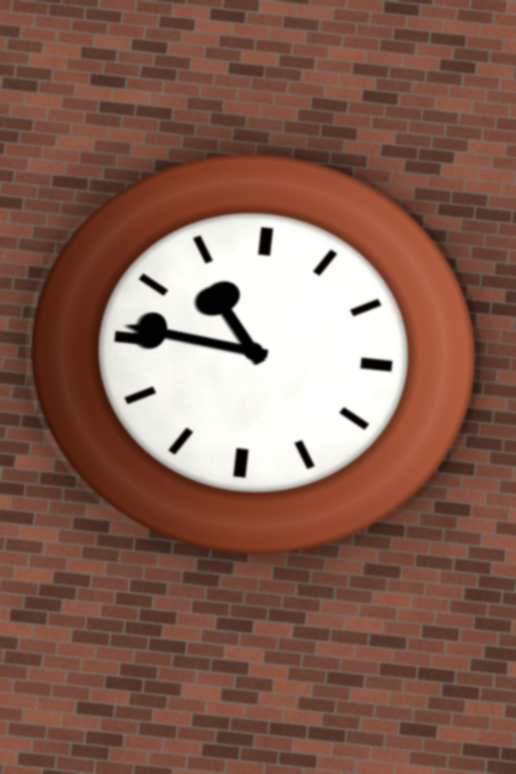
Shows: h=10 m=46
